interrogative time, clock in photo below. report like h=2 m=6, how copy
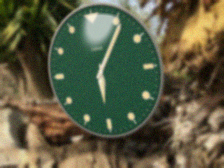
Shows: h=6 m=6
